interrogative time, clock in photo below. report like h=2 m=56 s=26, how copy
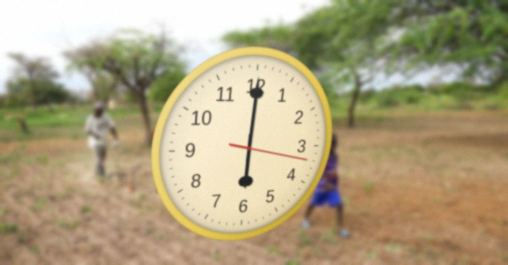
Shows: h=6 m=0 s=17
